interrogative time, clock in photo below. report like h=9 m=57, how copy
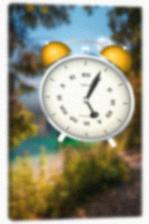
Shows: h=5 m=4
